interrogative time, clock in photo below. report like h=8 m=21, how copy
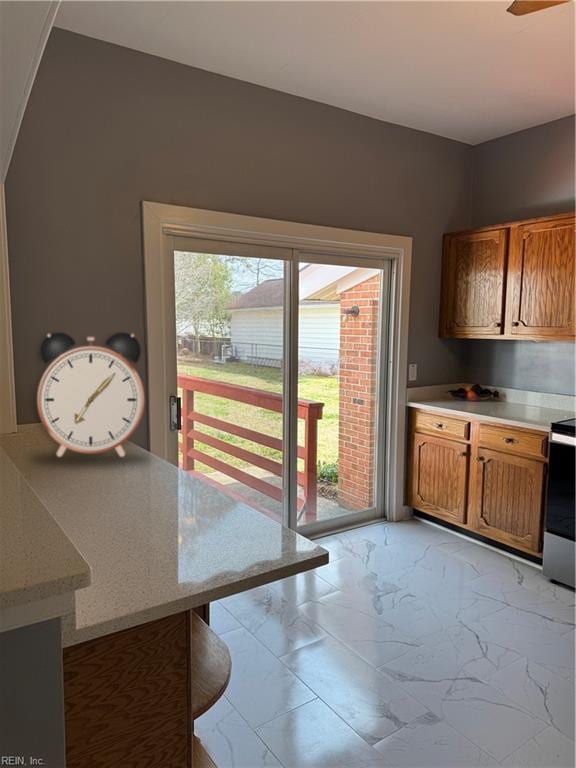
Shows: h=7 m=7
